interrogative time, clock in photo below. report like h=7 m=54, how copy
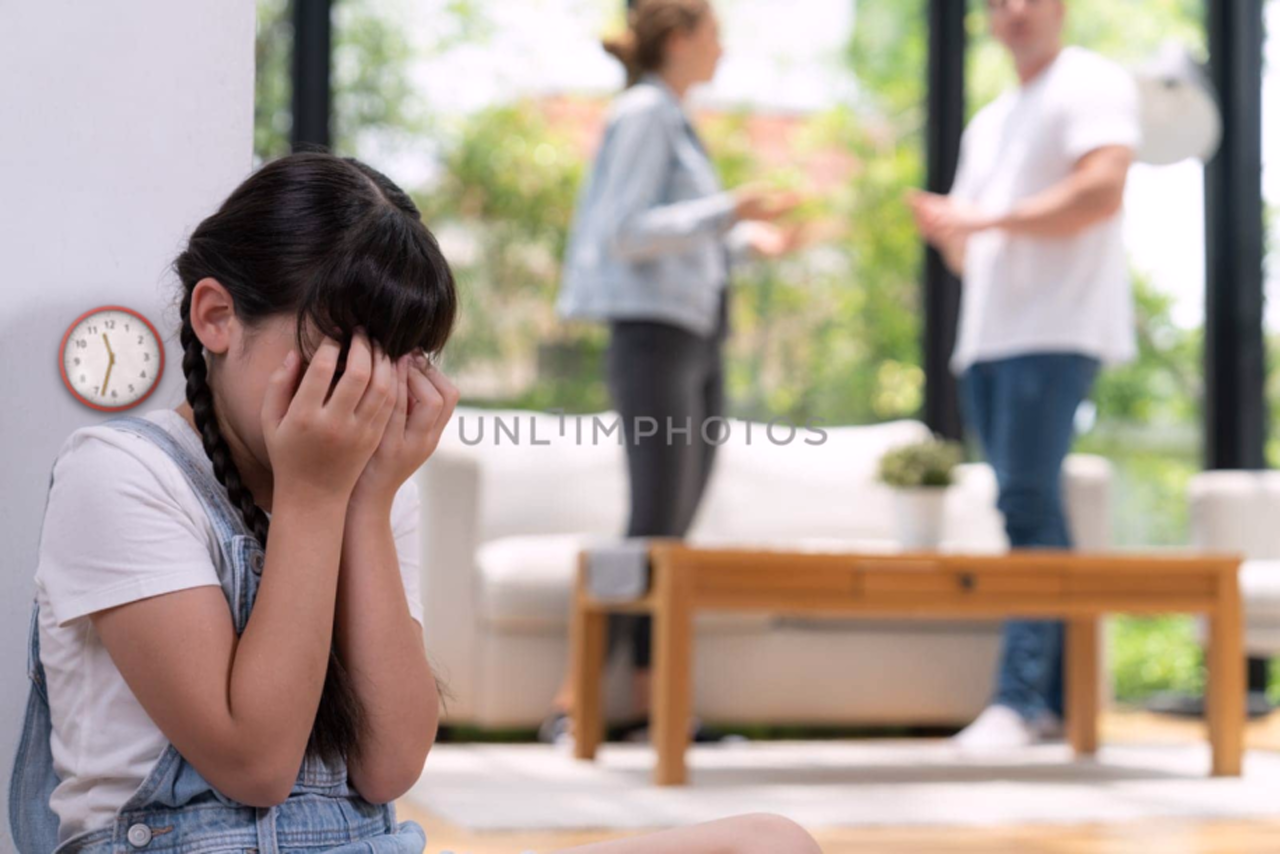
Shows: h=11 m=33
